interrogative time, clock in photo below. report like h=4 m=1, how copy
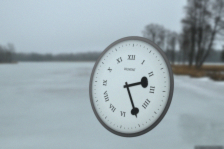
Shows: h=2 m=25
